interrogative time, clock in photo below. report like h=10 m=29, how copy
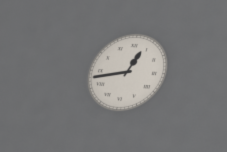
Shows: h=12 m=43
